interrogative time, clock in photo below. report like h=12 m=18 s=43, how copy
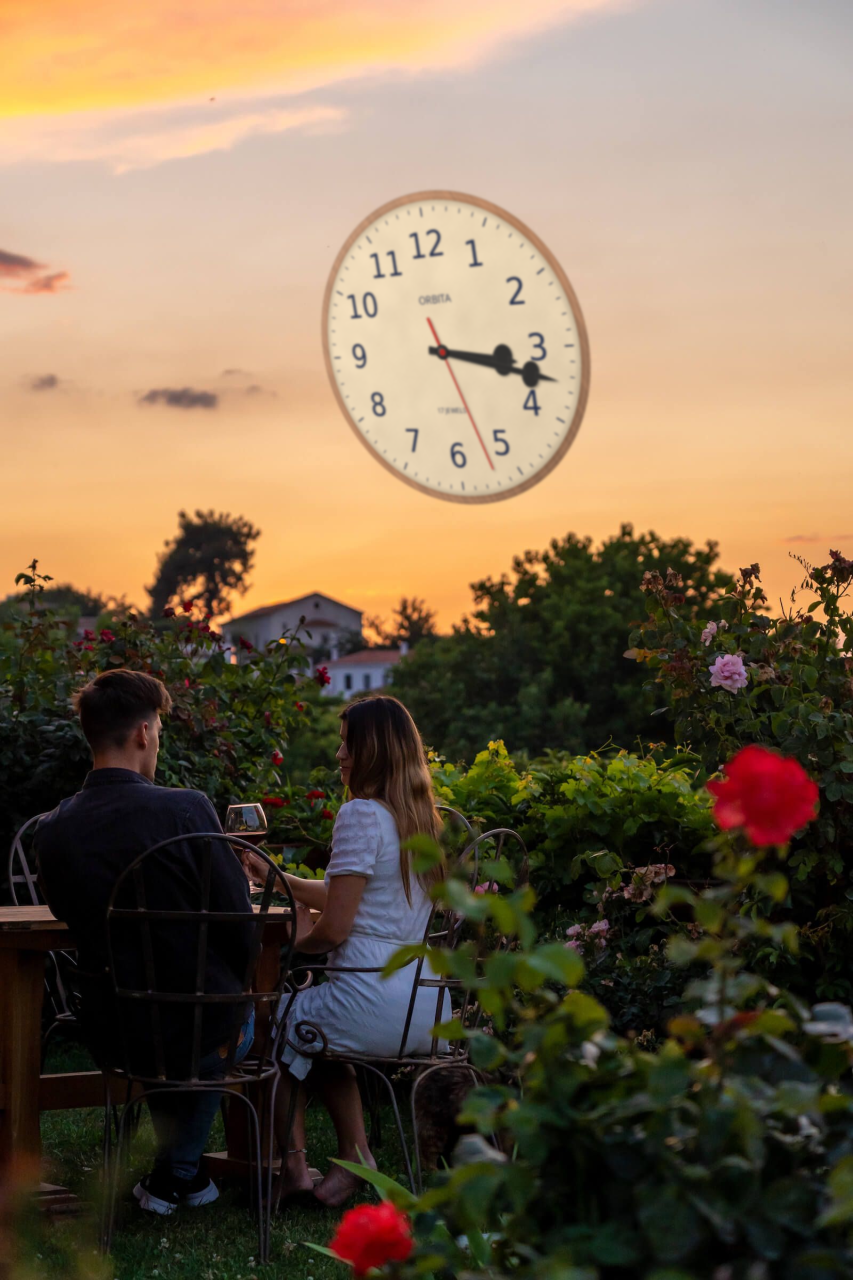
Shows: h=3 m=17 s=27
